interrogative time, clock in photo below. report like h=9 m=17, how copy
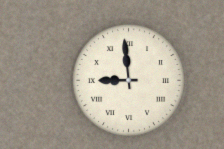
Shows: h=8 m=59
